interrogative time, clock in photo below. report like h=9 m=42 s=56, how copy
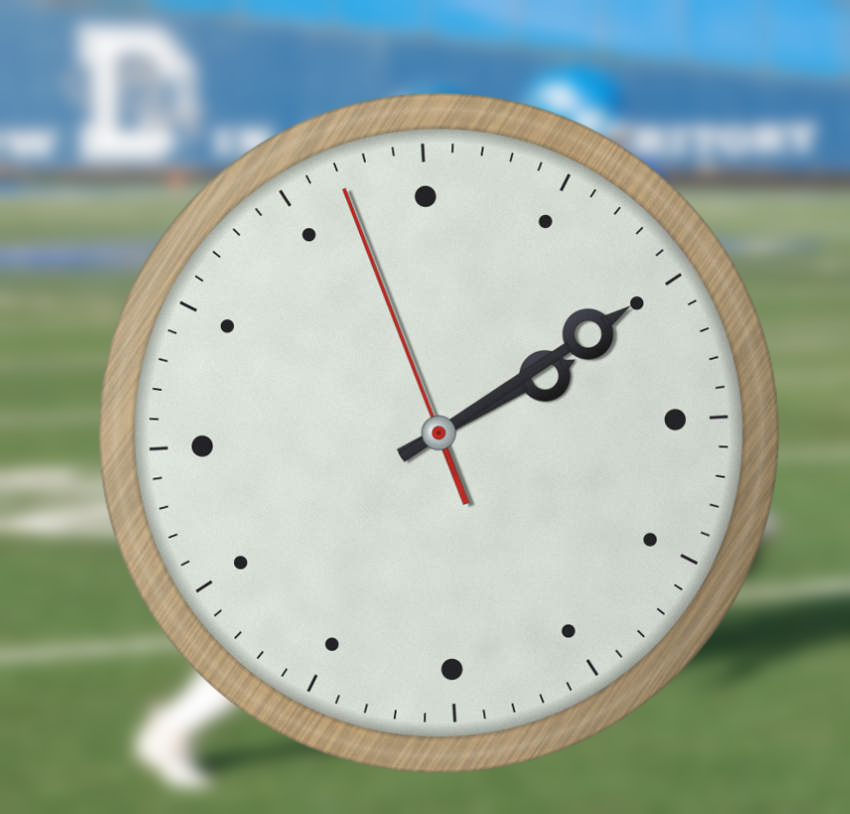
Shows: h=2 m=9 s=57
